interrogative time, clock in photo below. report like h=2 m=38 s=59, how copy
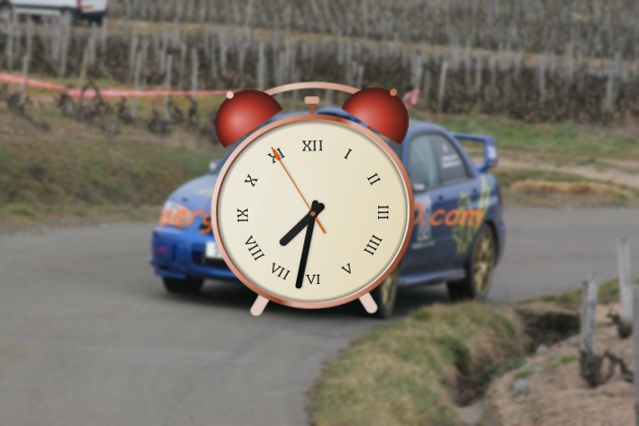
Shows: h=7 m=31 s=55
